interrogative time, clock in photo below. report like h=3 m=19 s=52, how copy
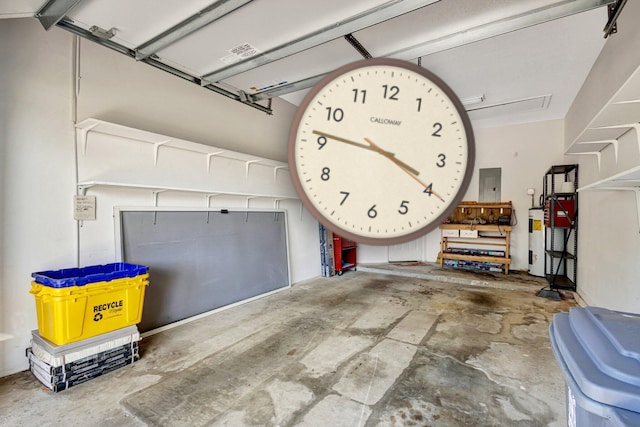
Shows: h=3 m=46 s=20
